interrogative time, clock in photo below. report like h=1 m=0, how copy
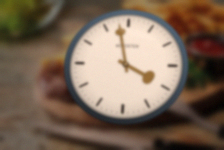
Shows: h=3 m=58
